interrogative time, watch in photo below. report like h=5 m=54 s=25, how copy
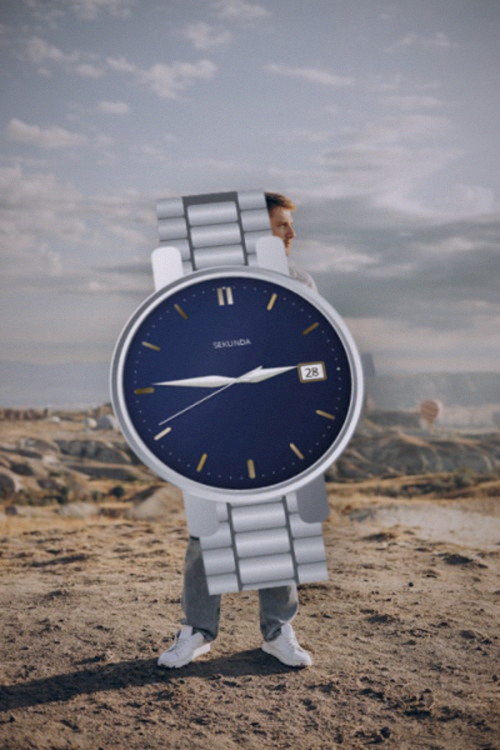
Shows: h=2 m=45 s=41
